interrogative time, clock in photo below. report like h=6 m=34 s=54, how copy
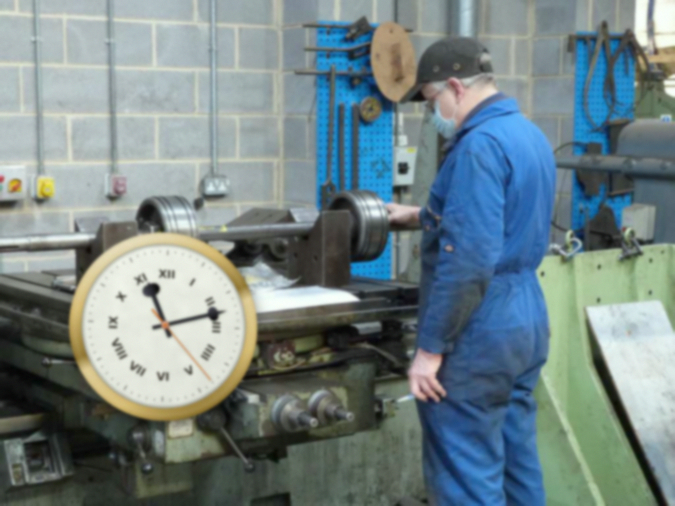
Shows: h=11 m=12 s=23
